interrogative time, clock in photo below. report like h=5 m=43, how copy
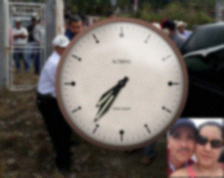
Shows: h=7 m=36
